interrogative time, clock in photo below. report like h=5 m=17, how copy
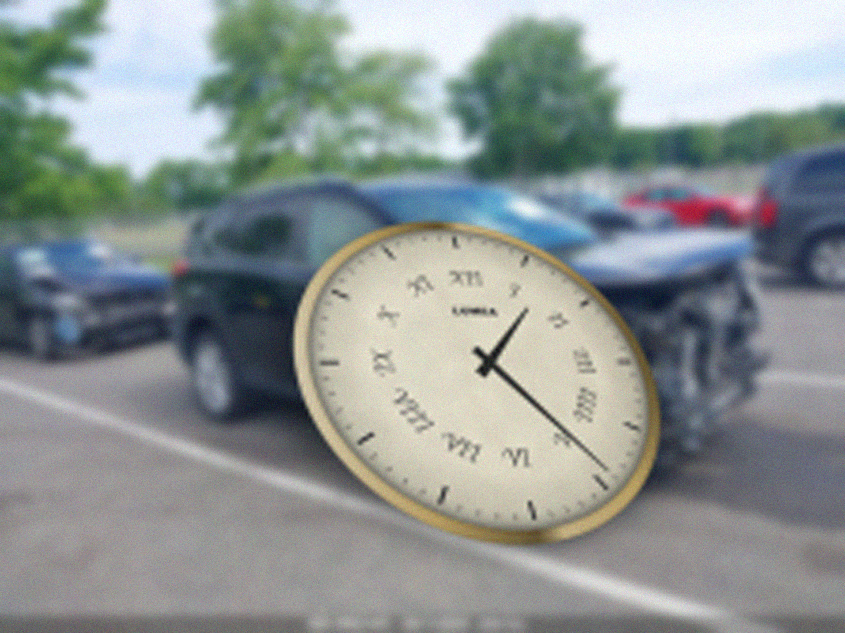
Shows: h=1 m=24
